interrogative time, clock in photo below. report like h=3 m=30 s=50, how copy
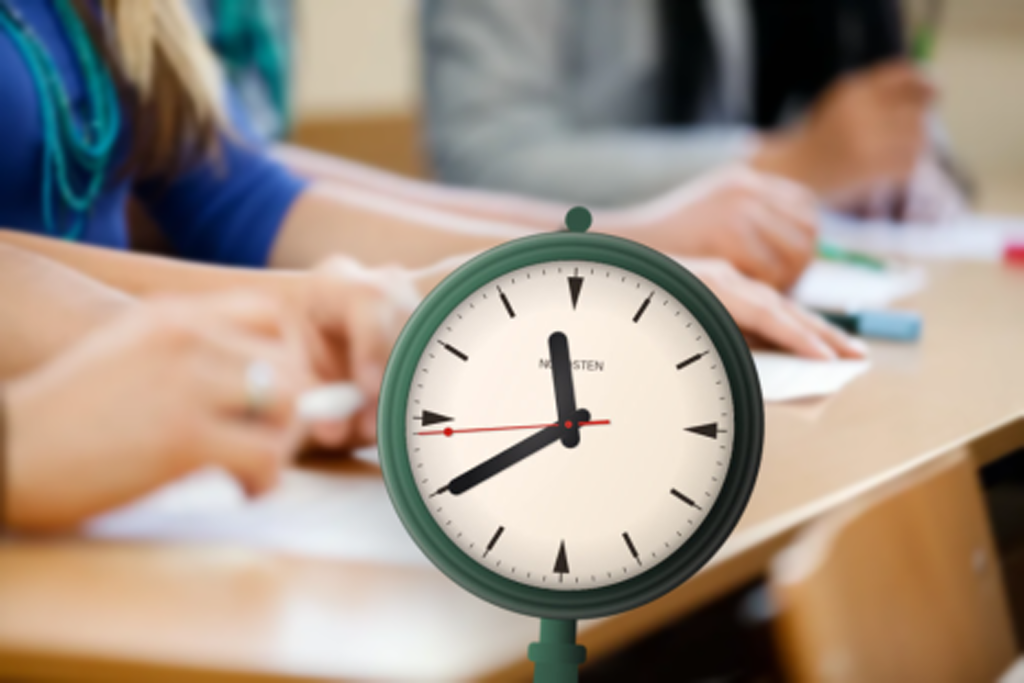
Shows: h=11 m=39 s=44
